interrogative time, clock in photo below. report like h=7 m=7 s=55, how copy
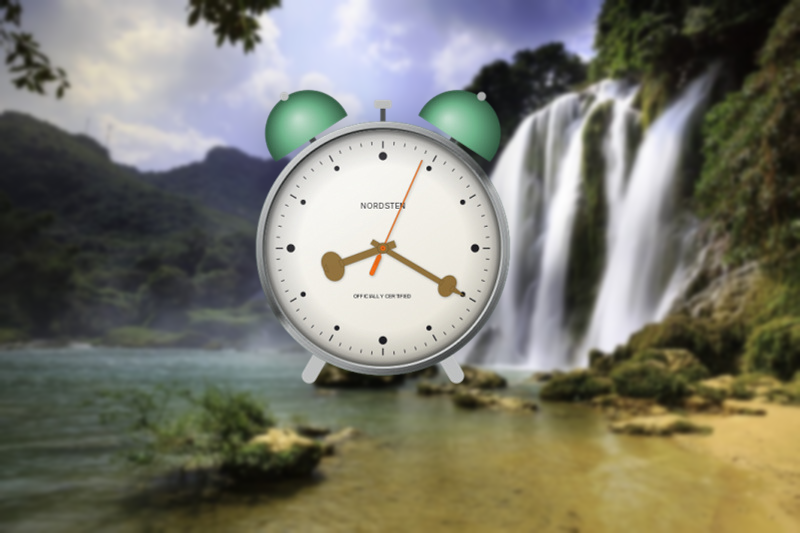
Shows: h=8 m=20 s=4
